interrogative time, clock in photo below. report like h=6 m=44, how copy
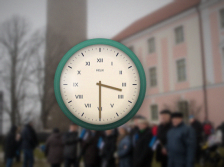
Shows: h=3 m=30
